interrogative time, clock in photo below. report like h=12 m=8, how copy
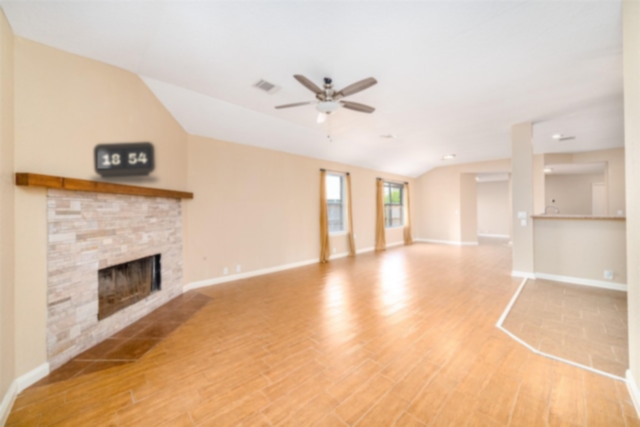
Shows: h=18 m=54
